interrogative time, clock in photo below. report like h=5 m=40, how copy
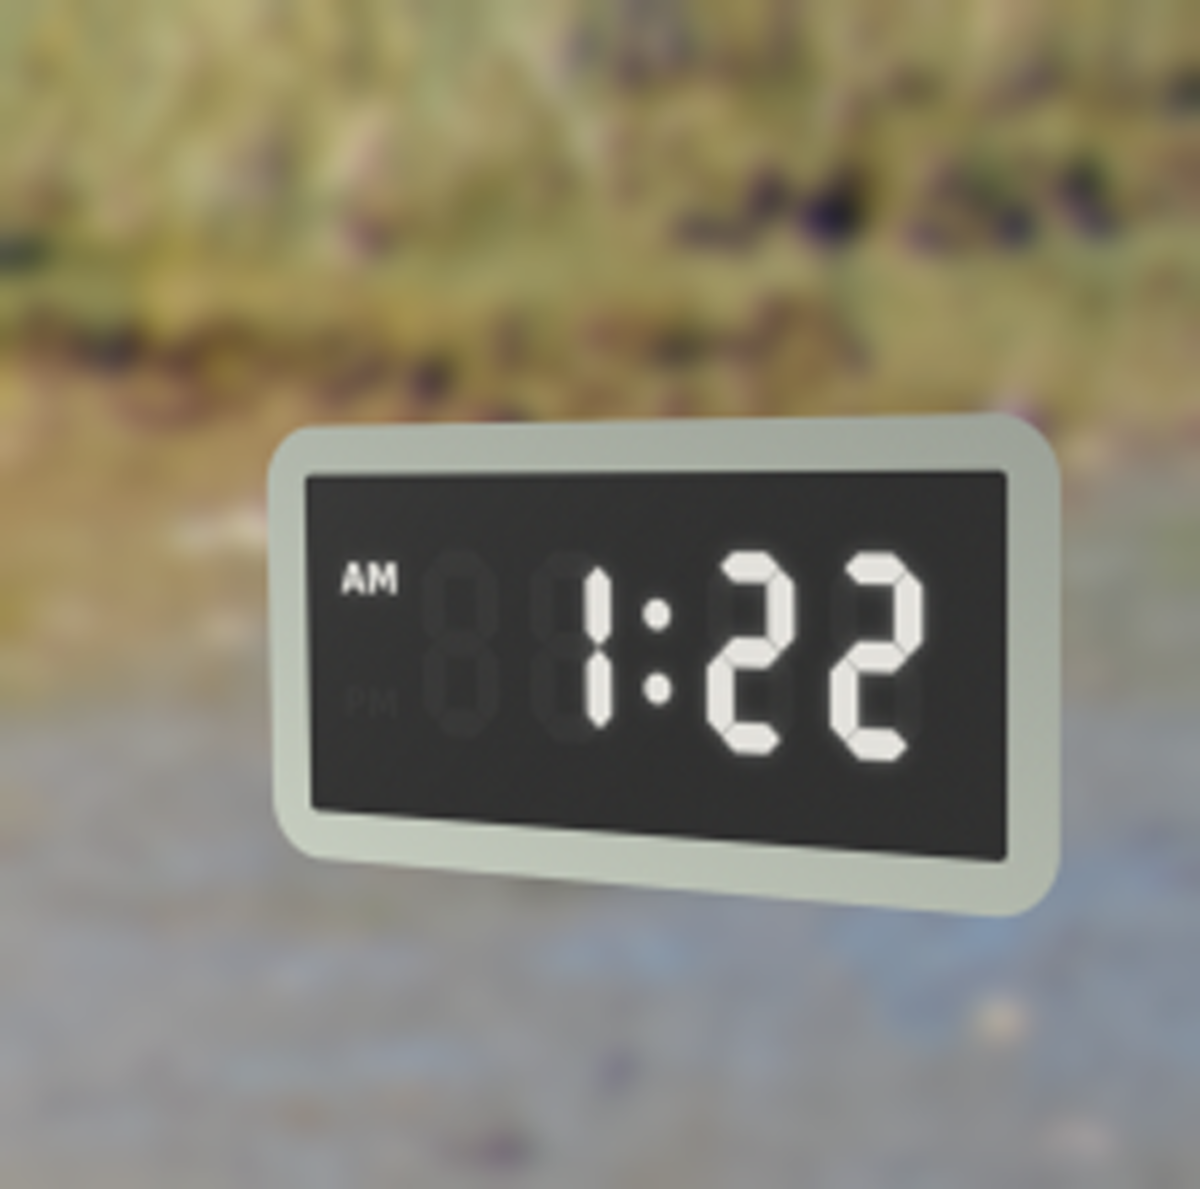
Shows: h=1 m=22
